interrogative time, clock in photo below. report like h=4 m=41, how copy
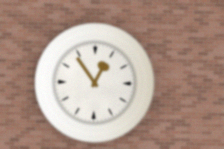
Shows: h=12 m=54
